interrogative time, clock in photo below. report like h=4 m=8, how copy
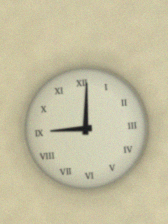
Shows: h=9 m=1
